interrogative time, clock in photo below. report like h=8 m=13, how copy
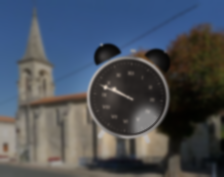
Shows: h=9 m=48
